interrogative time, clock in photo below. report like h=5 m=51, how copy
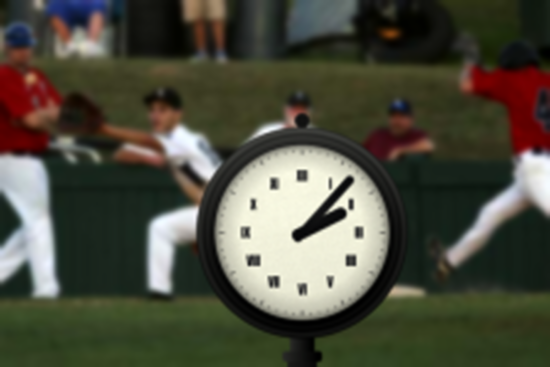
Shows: h=2 m=7
